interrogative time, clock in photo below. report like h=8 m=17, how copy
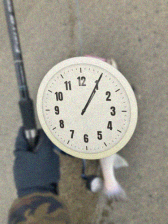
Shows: h=1 m=5
